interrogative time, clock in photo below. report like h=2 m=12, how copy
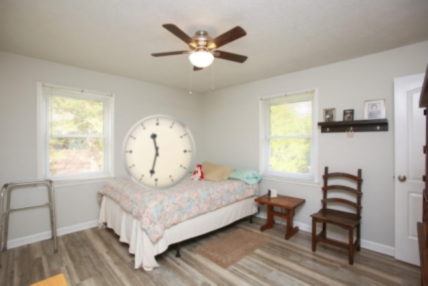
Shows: h=11 m=32
